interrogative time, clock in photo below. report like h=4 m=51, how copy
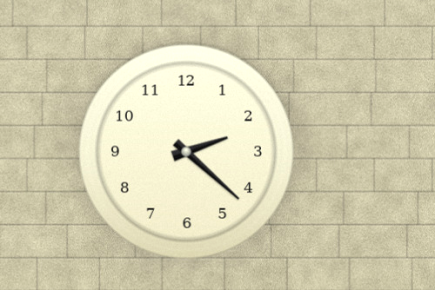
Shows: h=2 m=22
